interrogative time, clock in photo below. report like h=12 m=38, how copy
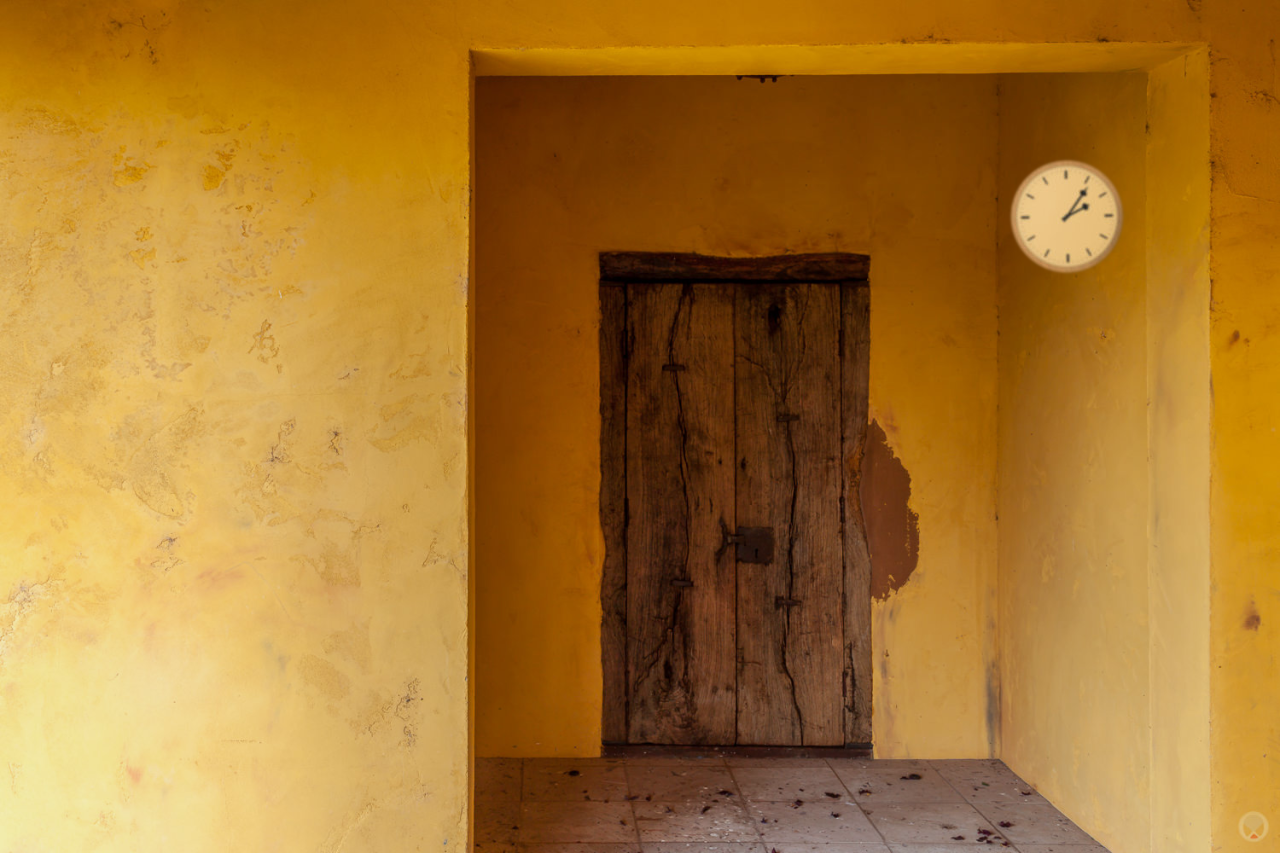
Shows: h=2 m=6
